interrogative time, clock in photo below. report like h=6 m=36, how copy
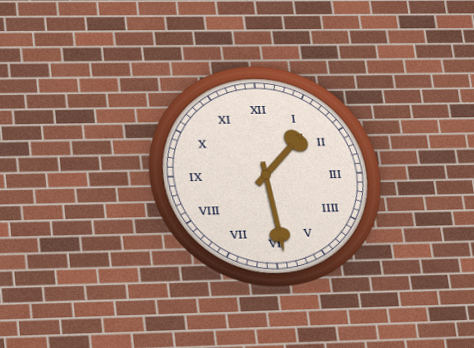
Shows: h=1 m=29
